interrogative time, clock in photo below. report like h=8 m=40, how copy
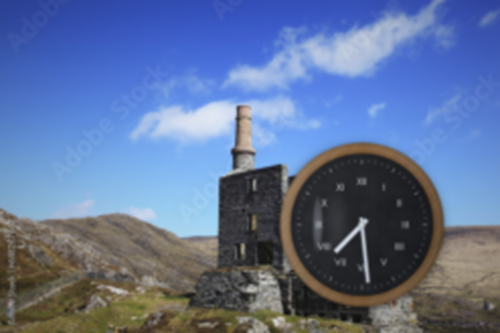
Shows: h=7 m=29
